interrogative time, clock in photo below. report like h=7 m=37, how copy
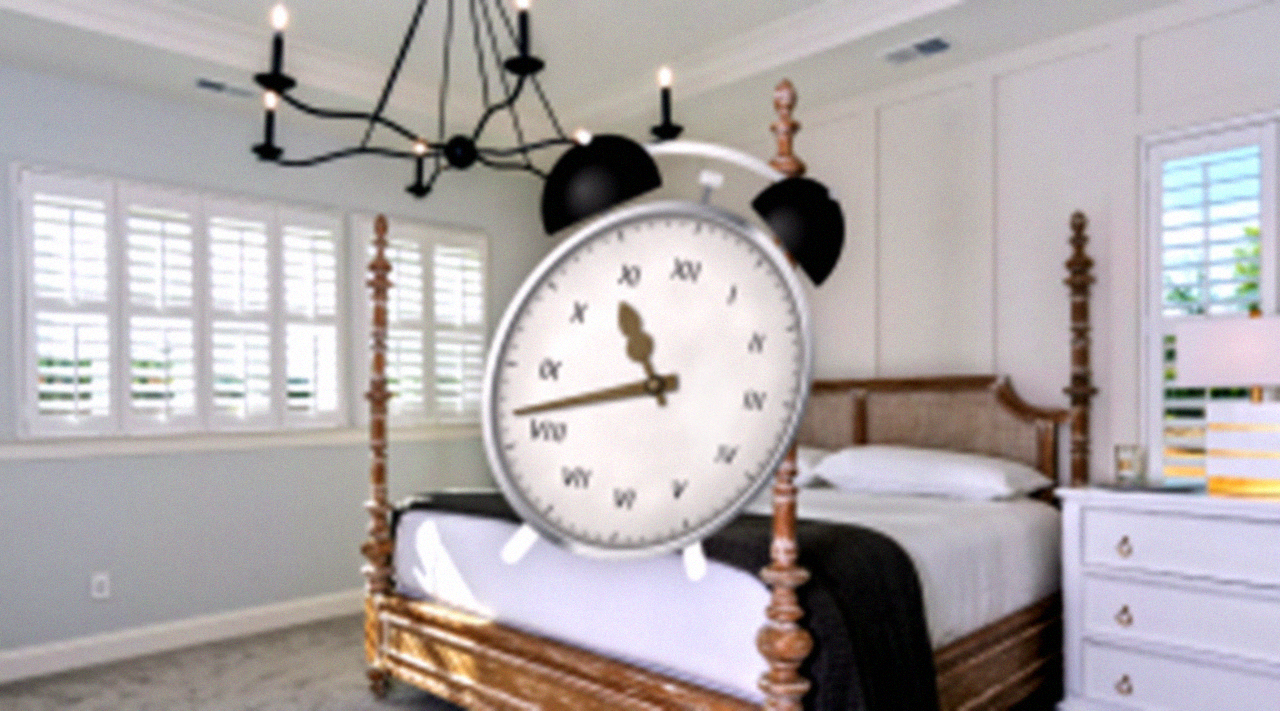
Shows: h=10 m=42
